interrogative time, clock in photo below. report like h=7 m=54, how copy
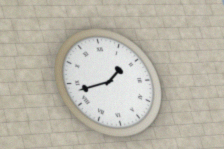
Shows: h=1 m=43
